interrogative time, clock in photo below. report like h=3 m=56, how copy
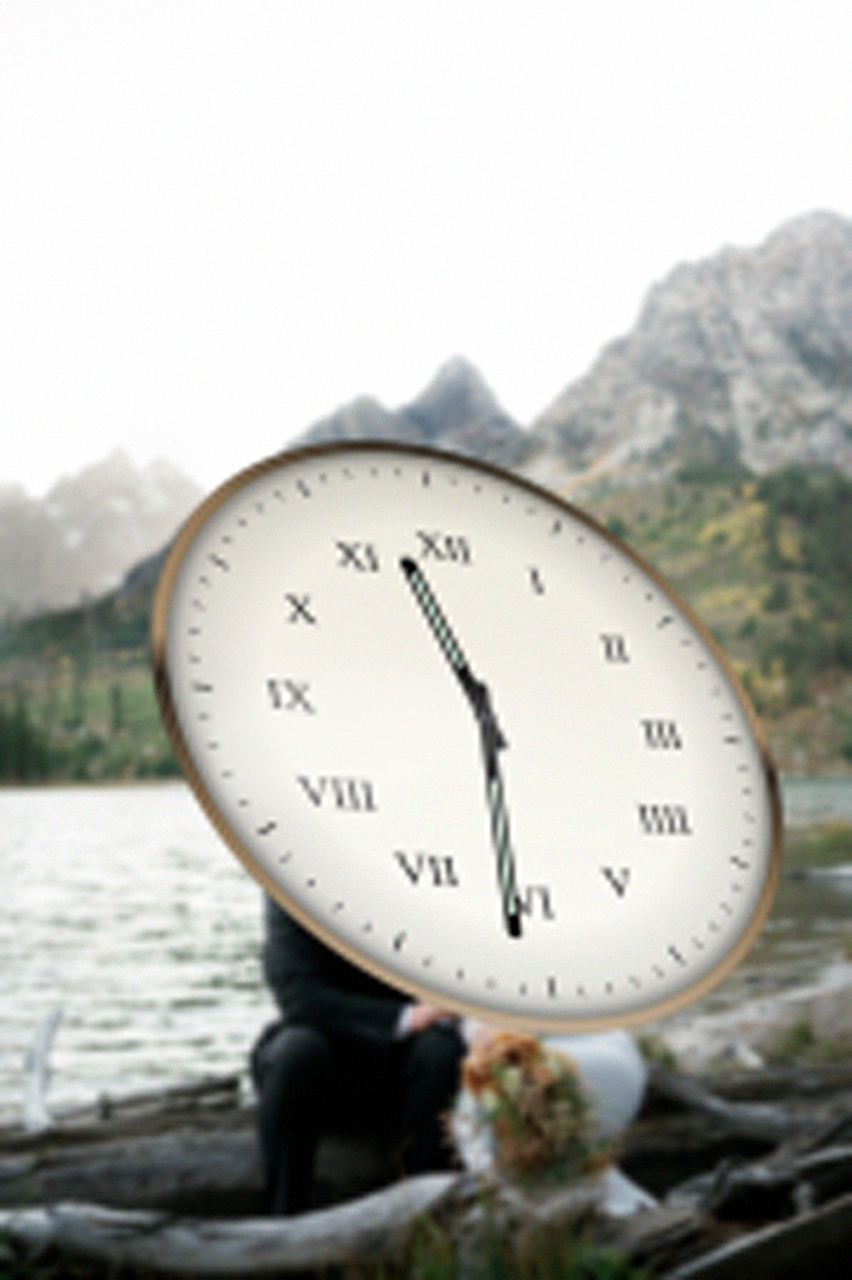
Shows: h=11 m=31
